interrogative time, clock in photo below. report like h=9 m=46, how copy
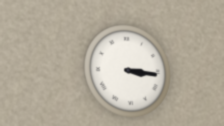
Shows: h=3 m=16
